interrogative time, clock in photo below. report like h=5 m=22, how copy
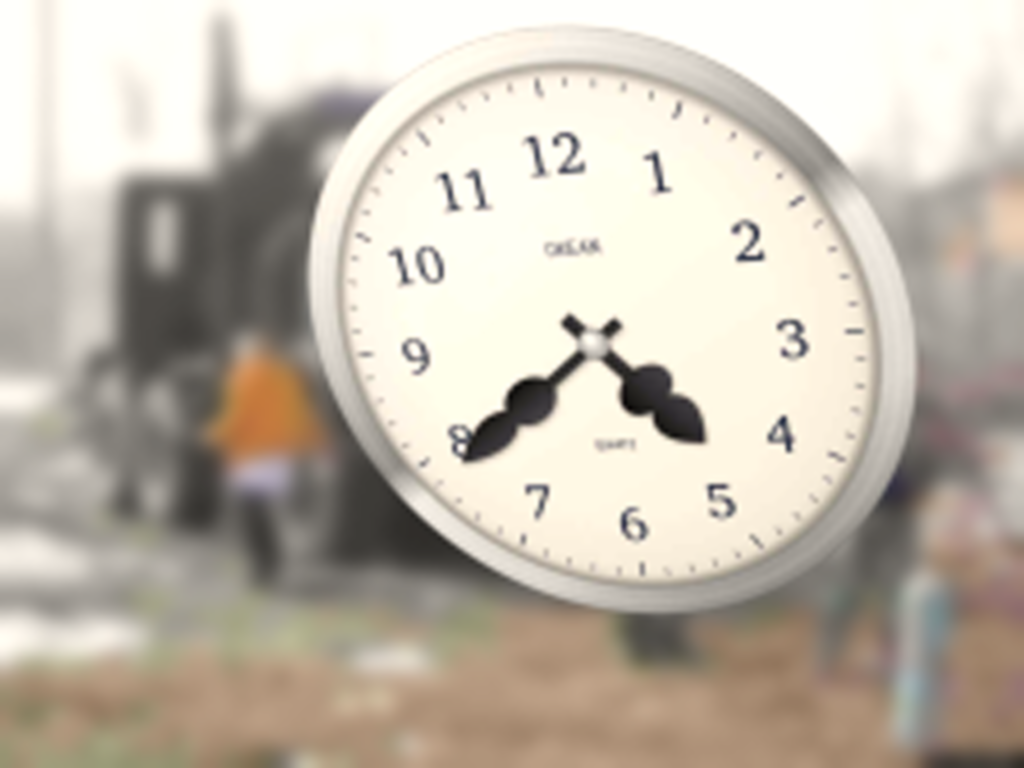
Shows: h=4 m=39
